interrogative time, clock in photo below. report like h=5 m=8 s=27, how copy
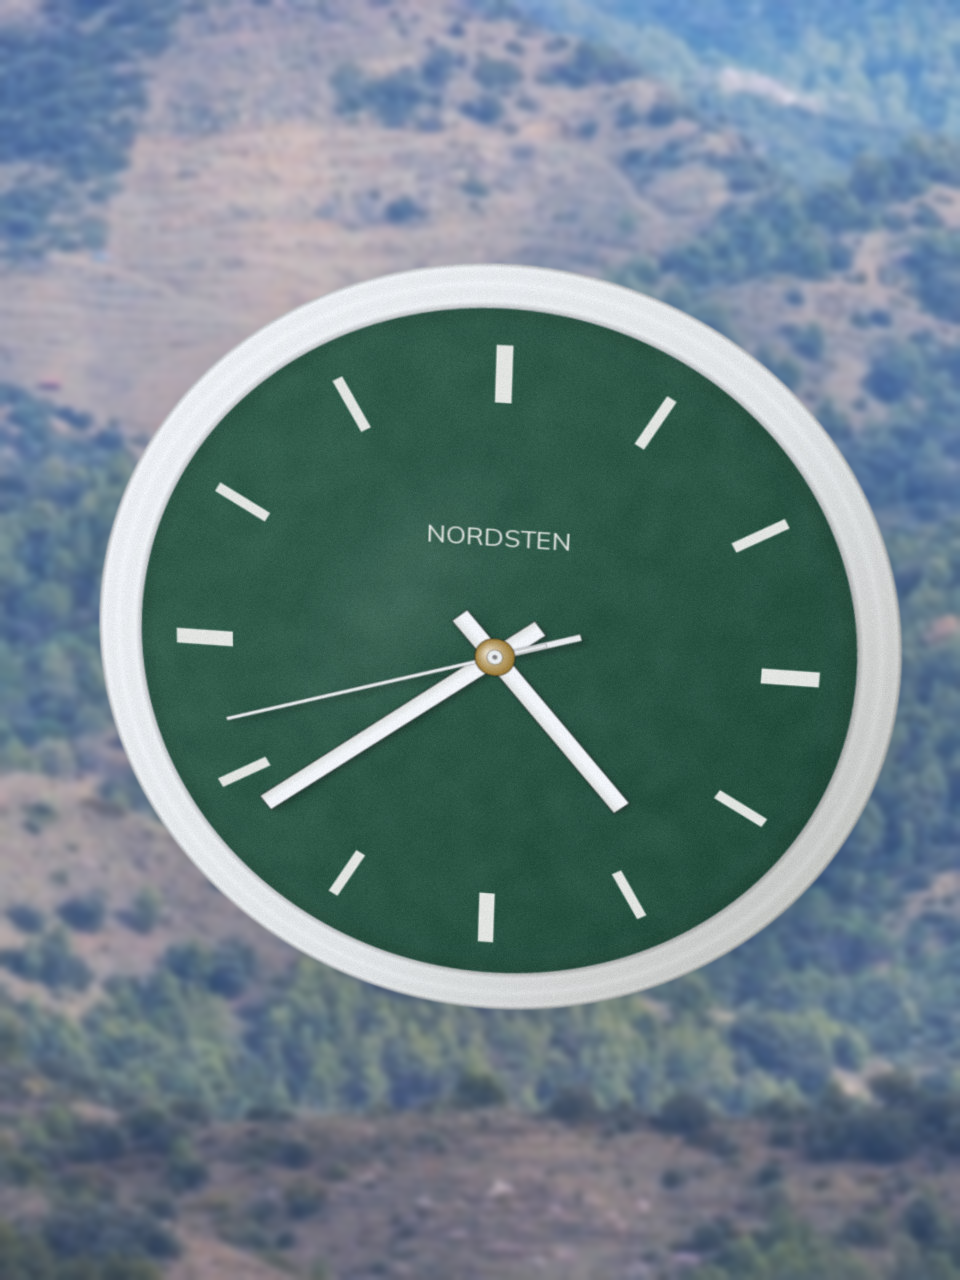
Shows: h=4 m=38 s=42
